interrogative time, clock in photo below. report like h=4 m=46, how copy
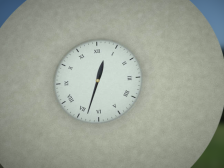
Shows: h=12 m=33
